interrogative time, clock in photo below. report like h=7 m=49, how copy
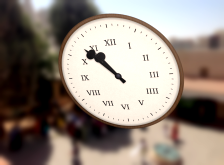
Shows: h=10 m=53
